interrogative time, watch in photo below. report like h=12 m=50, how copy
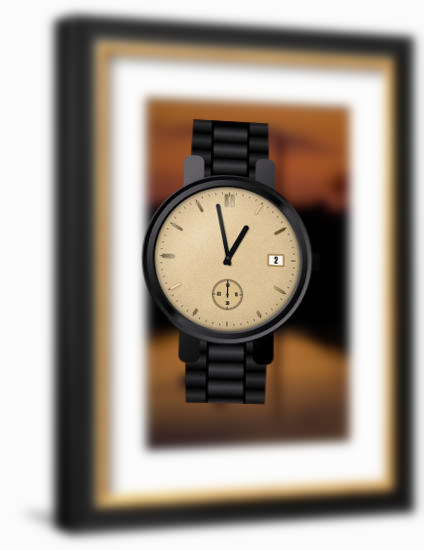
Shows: h=12 m=58
